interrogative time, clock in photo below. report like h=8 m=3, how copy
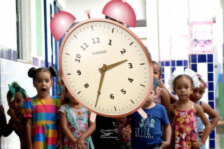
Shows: h=2 m=35
